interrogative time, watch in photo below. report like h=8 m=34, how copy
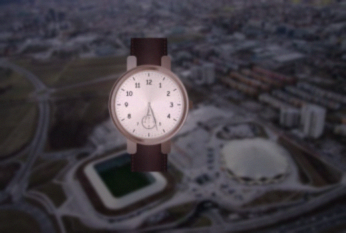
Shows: h=6 m=27
